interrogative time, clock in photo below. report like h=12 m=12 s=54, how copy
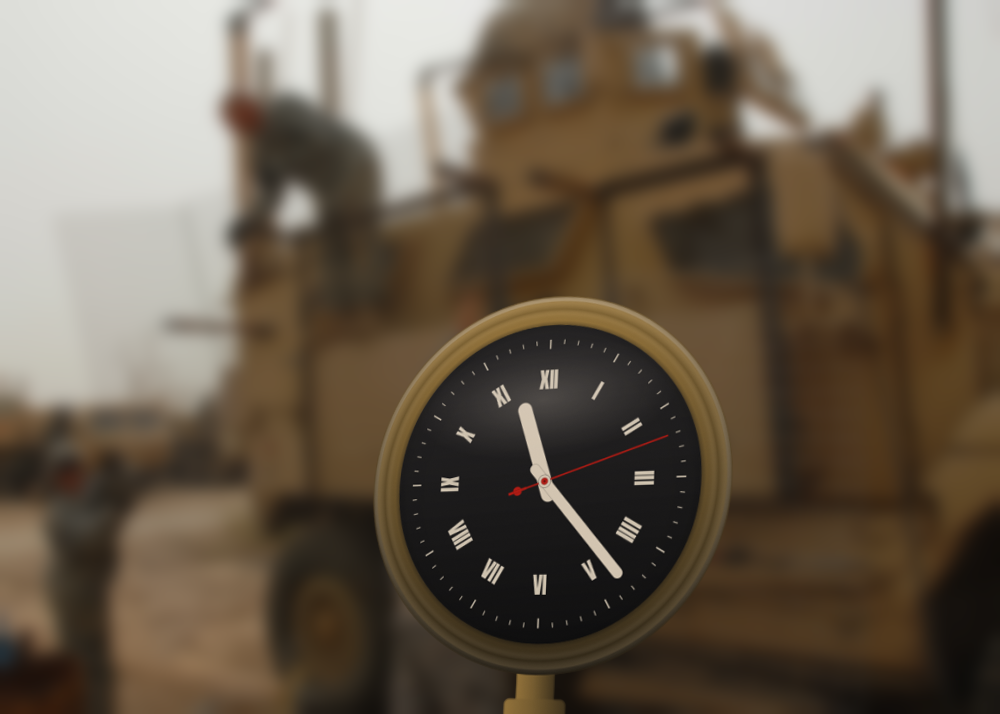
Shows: h=11 m=23 s=12
